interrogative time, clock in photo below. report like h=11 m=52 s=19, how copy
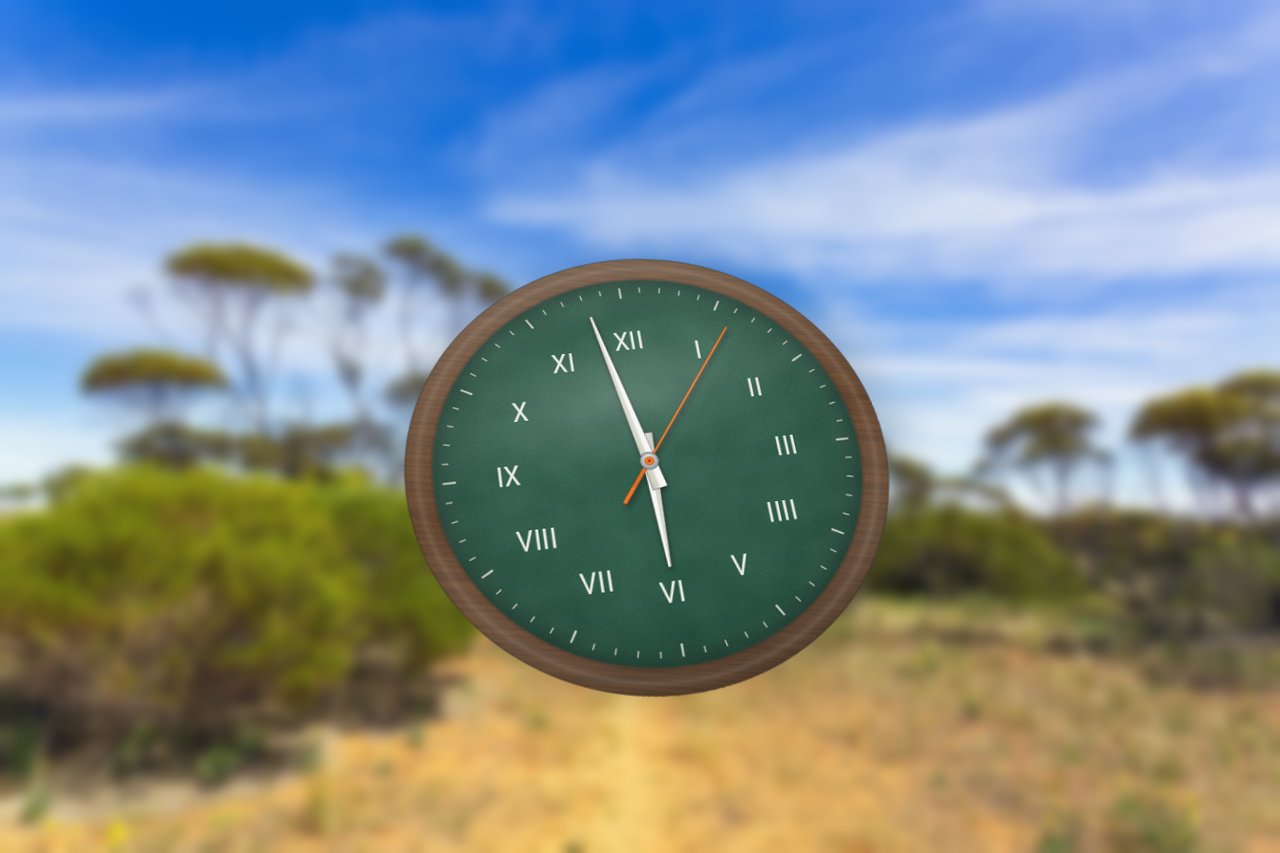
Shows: h=5 m=58 s=6
